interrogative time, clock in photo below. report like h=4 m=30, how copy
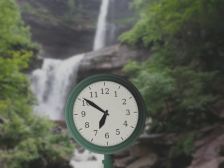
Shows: h=6 m=51
